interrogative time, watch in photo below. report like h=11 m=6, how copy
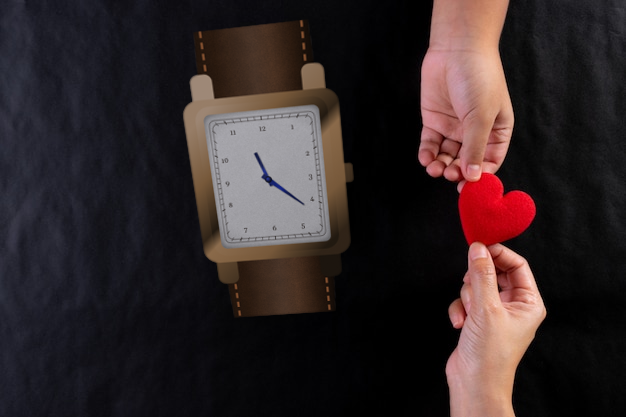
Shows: h=11 m=22
